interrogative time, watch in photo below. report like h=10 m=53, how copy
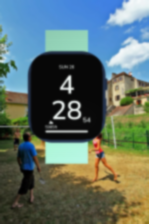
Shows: h=4 m=28
